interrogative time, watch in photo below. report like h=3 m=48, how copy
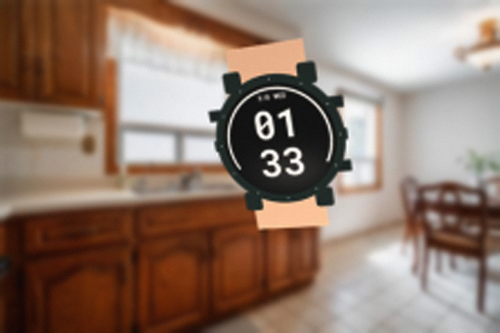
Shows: h=1 m=33
